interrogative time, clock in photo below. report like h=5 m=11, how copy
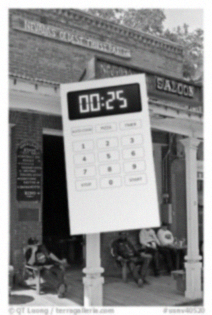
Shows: h=0 m=25
